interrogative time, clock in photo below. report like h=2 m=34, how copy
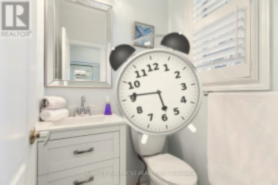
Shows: h=5 m=46
